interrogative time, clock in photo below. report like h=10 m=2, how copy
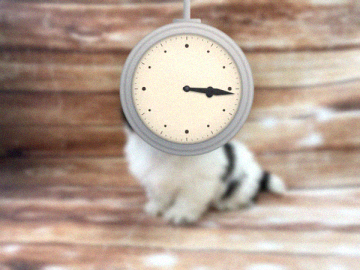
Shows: h=3 m=16
